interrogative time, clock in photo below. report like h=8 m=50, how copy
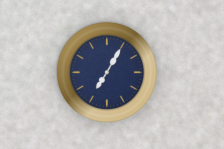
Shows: h=7 m=5
